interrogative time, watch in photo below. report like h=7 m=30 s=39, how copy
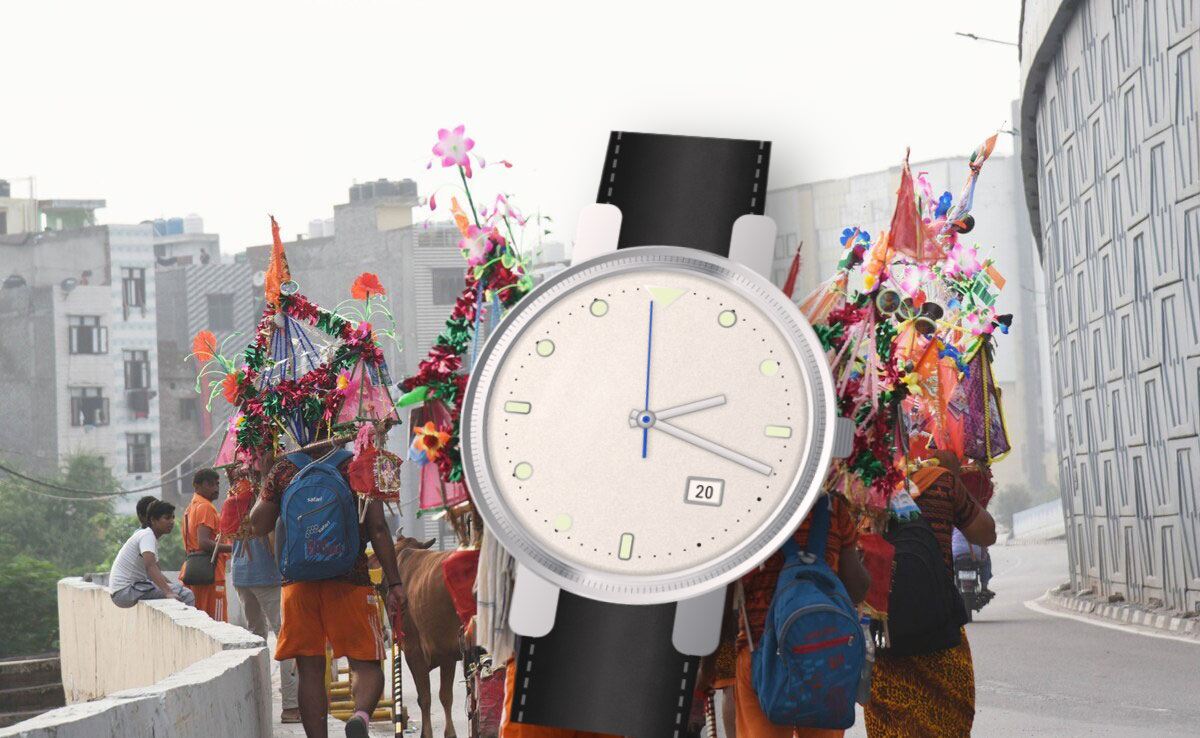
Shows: h=2 m=17 s=59
